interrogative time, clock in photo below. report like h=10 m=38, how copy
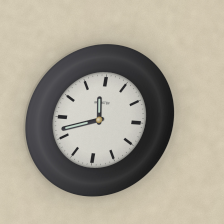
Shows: h=11 m=42
